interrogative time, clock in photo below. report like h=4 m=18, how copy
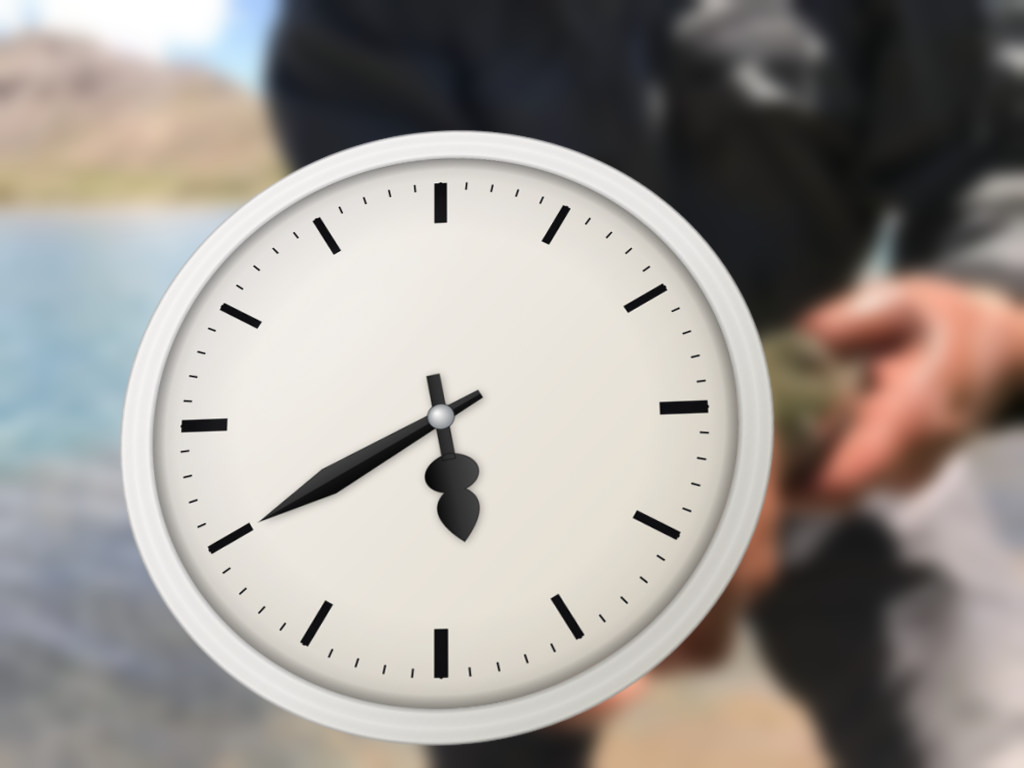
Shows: h=5 m=40
